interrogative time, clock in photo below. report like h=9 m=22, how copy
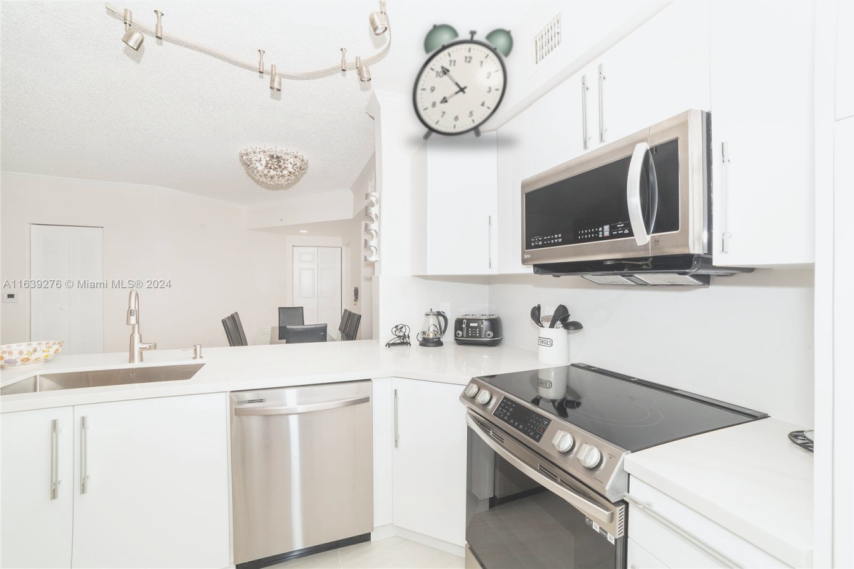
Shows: h=7 m=52
